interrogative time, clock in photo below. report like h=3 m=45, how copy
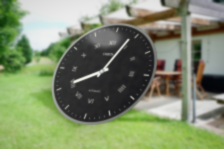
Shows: h=8 m=4
